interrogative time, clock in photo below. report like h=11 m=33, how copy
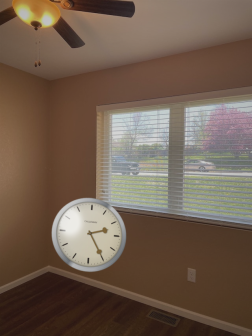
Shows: h=2 m=25
